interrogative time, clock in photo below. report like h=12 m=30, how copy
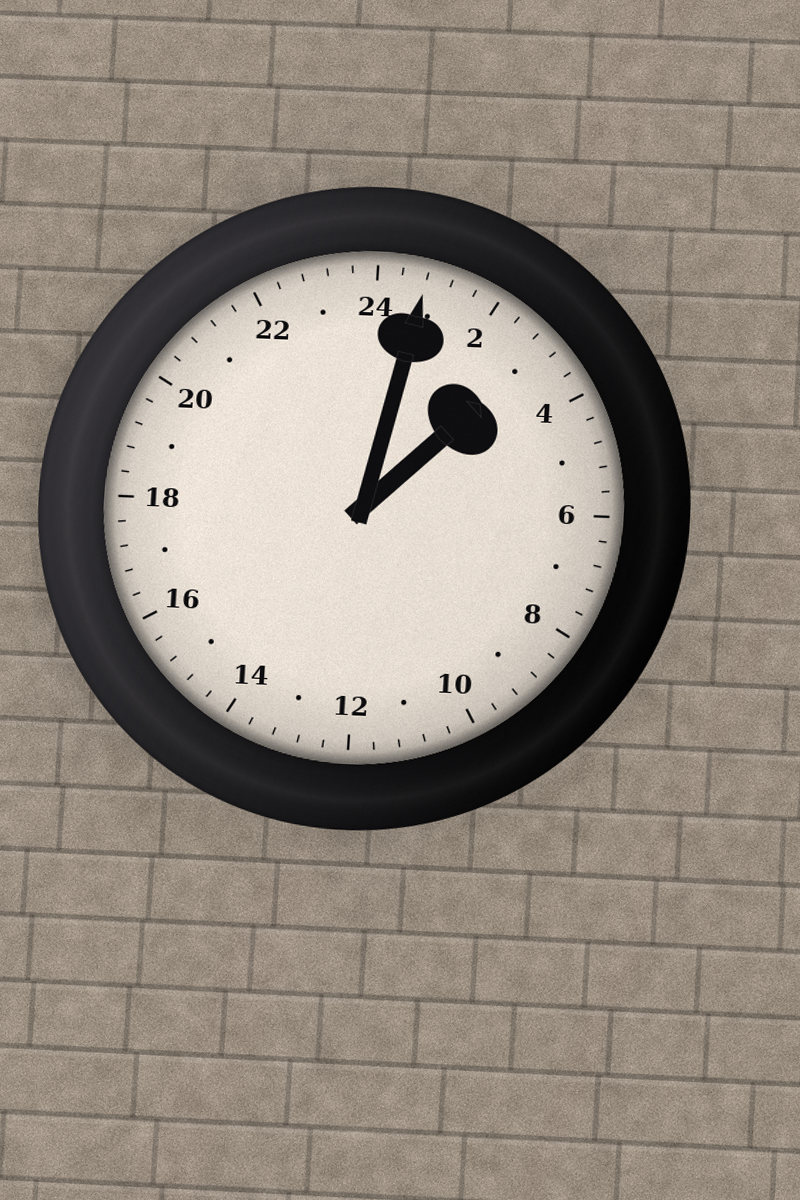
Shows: h=3 m=2
